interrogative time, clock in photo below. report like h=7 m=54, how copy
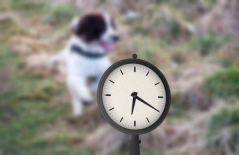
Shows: h=6 m=20
